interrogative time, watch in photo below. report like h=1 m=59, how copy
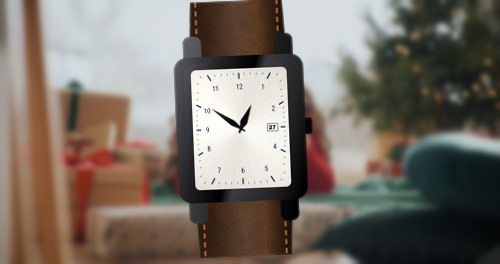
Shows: h=12 m=51
